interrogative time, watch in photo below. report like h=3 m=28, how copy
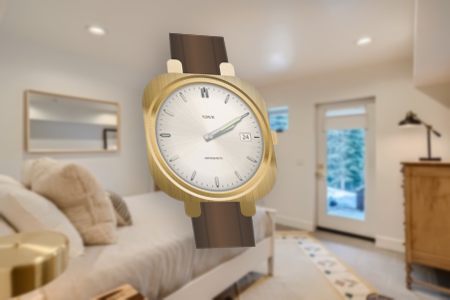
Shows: h=2 m=10
